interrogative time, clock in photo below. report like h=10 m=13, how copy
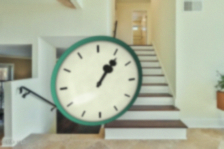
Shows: h=1 m=6
